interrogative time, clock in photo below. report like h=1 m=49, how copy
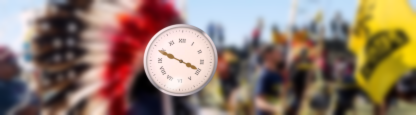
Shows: h=3 m=49
